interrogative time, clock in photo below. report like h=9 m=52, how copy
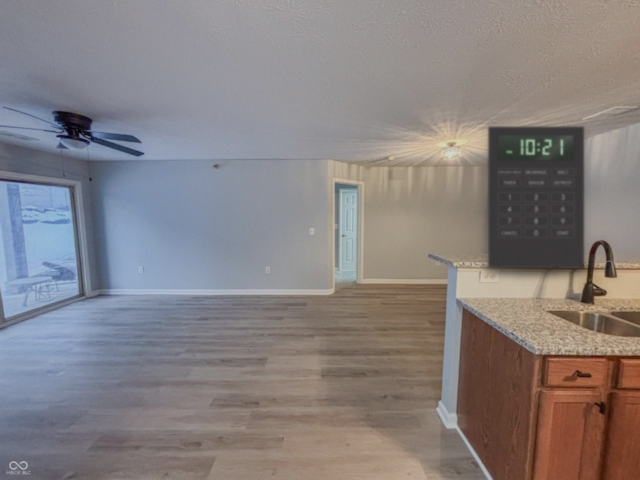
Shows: h=10 m=21
